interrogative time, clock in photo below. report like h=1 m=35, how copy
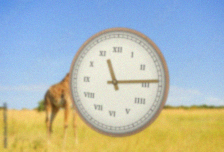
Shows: h=11 m=14
